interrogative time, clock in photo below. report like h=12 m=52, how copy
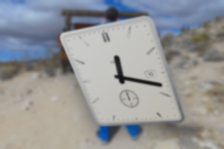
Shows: h=12 m=18
